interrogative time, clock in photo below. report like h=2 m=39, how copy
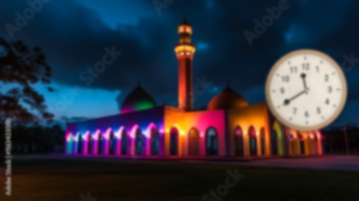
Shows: h=11 m=40
